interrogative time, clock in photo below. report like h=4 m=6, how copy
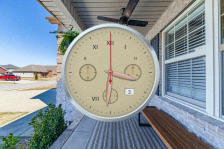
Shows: h=3 m=31
